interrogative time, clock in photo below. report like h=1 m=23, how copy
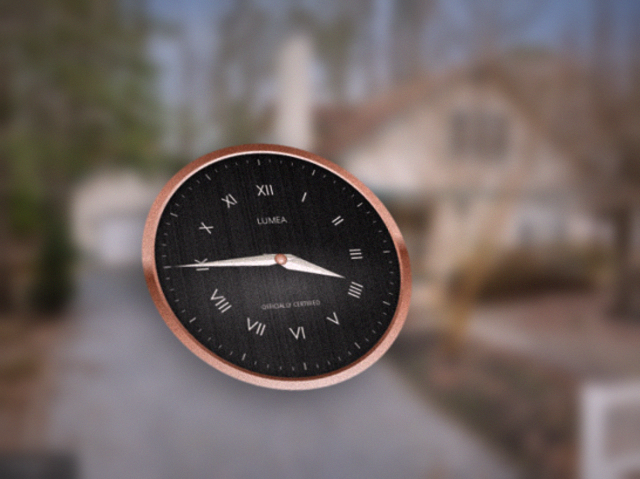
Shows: h=3 m=45
